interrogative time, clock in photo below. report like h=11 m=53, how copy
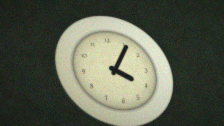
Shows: h=4 m=6
